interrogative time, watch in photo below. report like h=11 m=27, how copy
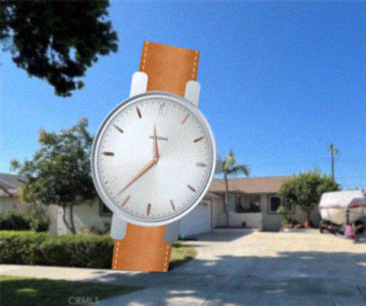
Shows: h=11 m=37
